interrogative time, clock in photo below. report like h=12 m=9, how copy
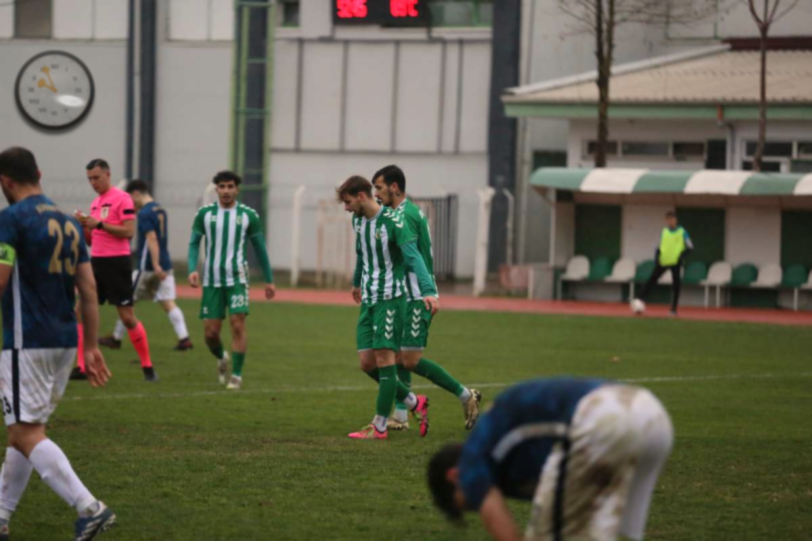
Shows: h=9 m=56
